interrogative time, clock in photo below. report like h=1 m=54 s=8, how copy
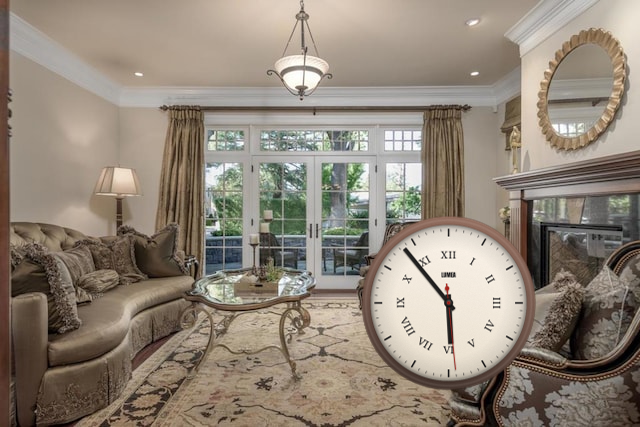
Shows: h=5 m=53 s=29
